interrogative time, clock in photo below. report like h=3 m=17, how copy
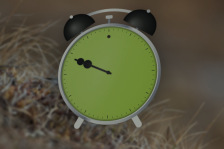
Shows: h=9 m=49
